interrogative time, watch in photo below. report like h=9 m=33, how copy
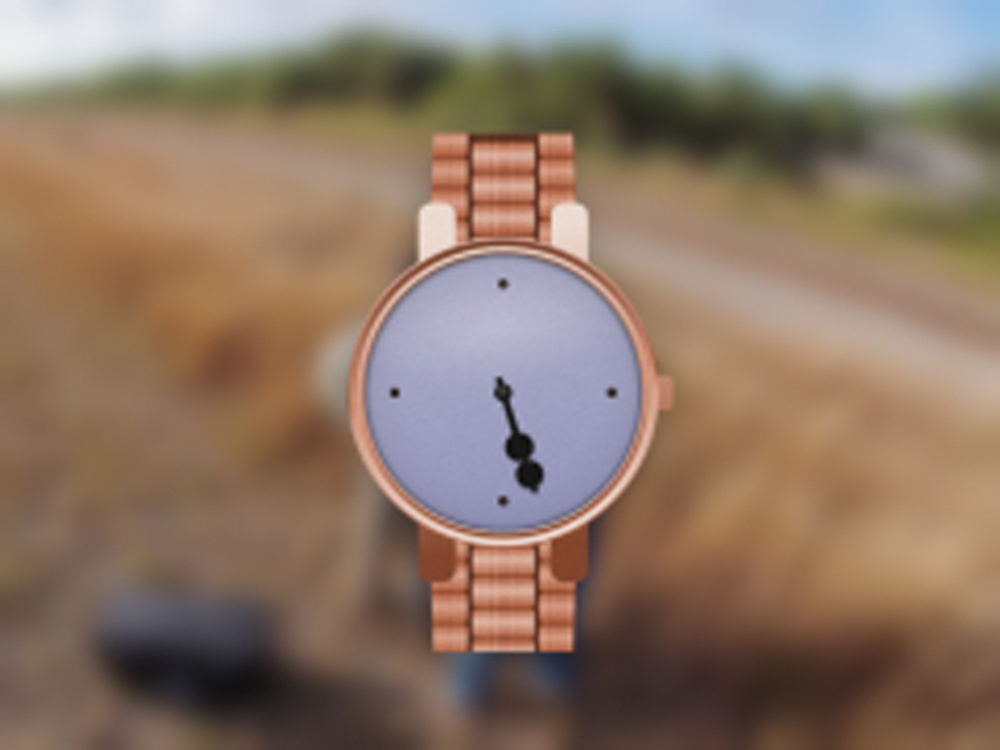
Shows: h=5 m=27
